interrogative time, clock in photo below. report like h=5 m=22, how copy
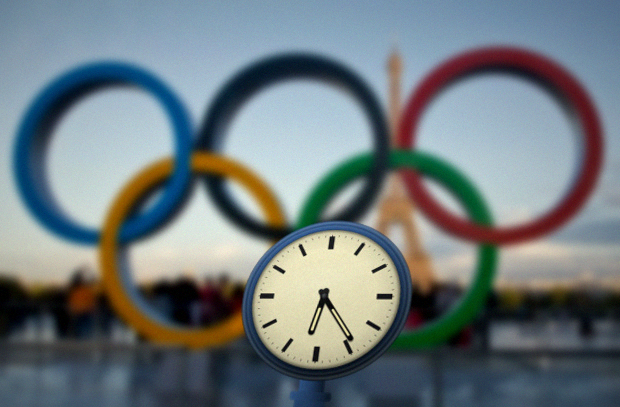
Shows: h=6 m=24
